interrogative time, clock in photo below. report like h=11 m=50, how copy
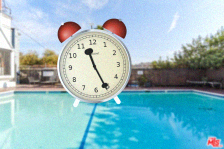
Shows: h=11 m=26
